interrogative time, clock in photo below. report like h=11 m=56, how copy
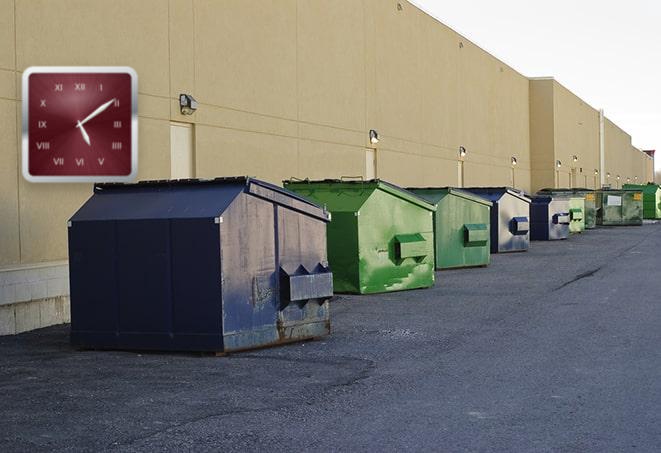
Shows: h=5 m=9
